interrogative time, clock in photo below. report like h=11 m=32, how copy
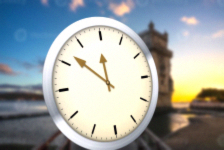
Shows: h=11 m=52
